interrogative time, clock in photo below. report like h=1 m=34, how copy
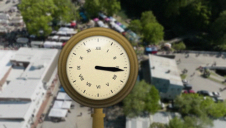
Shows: h=3 m=16
